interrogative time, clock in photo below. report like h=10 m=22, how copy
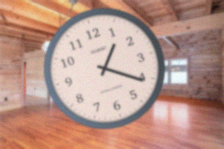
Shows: h=1 m=21
